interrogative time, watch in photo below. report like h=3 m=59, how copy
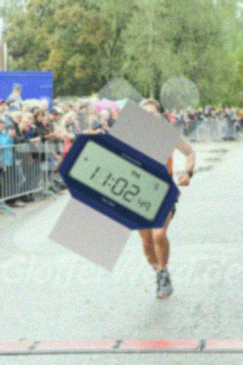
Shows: h=11 m=2
